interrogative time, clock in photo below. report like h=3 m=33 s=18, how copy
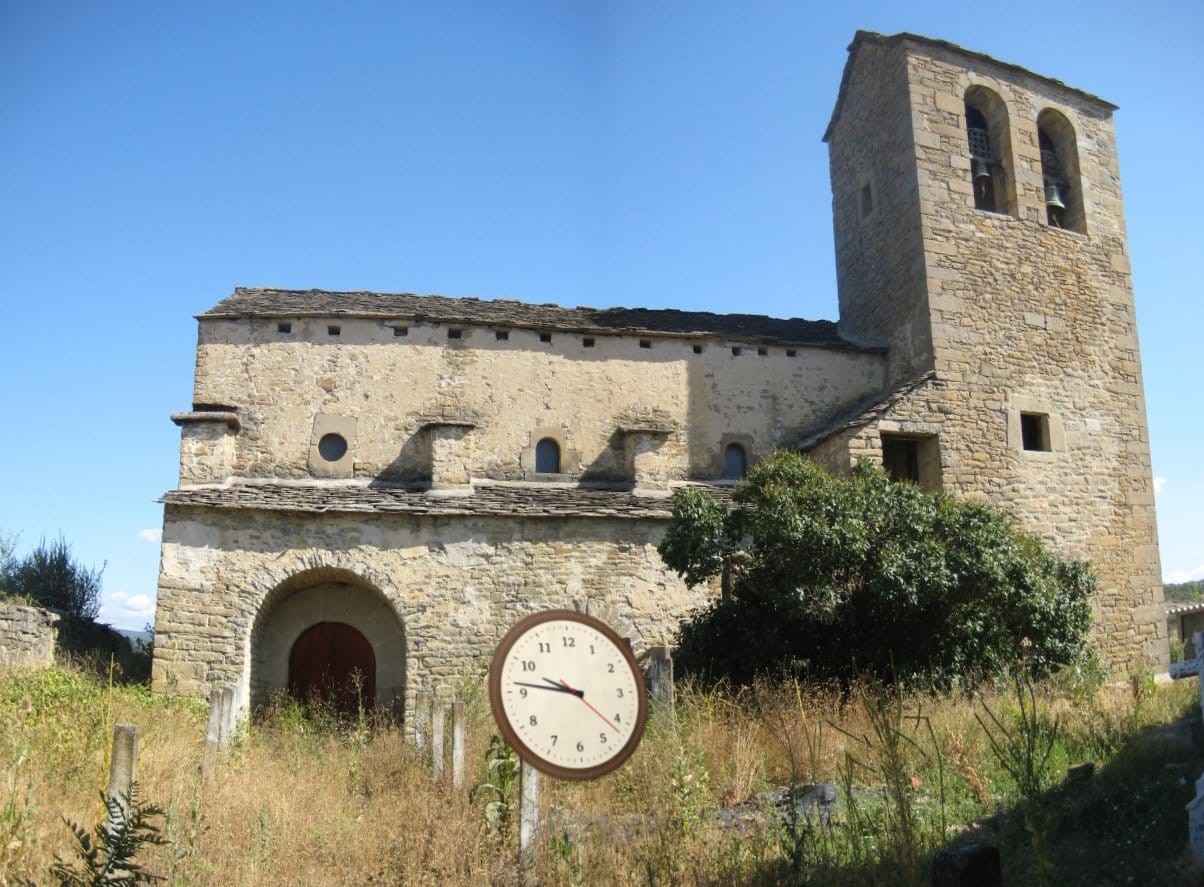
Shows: h=9 m=46 s=22
